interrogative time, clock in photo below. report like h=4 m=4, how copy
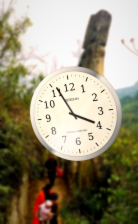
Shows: h=3 m=56
